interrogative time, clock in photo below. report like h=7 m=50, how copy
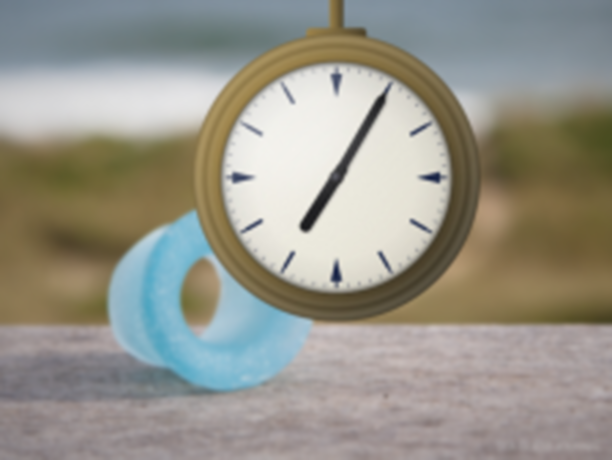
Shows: h=7 m=5
